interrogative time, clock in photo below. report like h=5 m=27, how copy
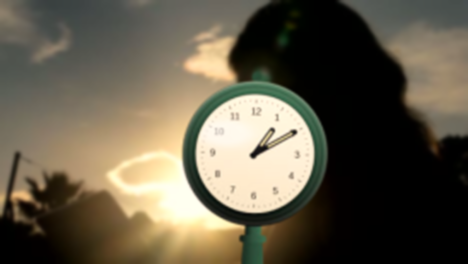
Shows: h=1 m=10
